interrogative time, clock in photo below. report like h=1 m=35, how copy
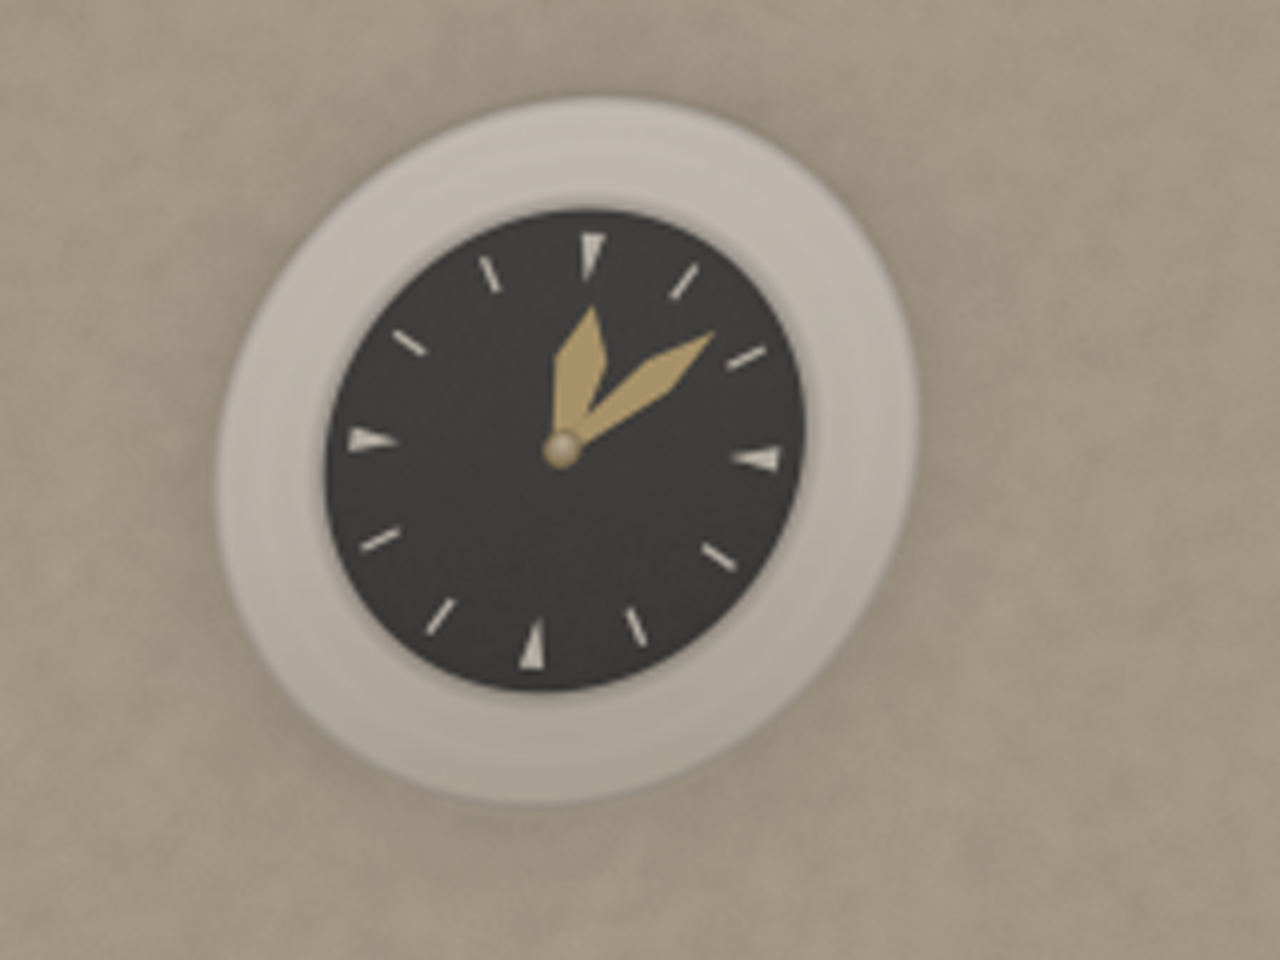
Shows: h=12 m=8
